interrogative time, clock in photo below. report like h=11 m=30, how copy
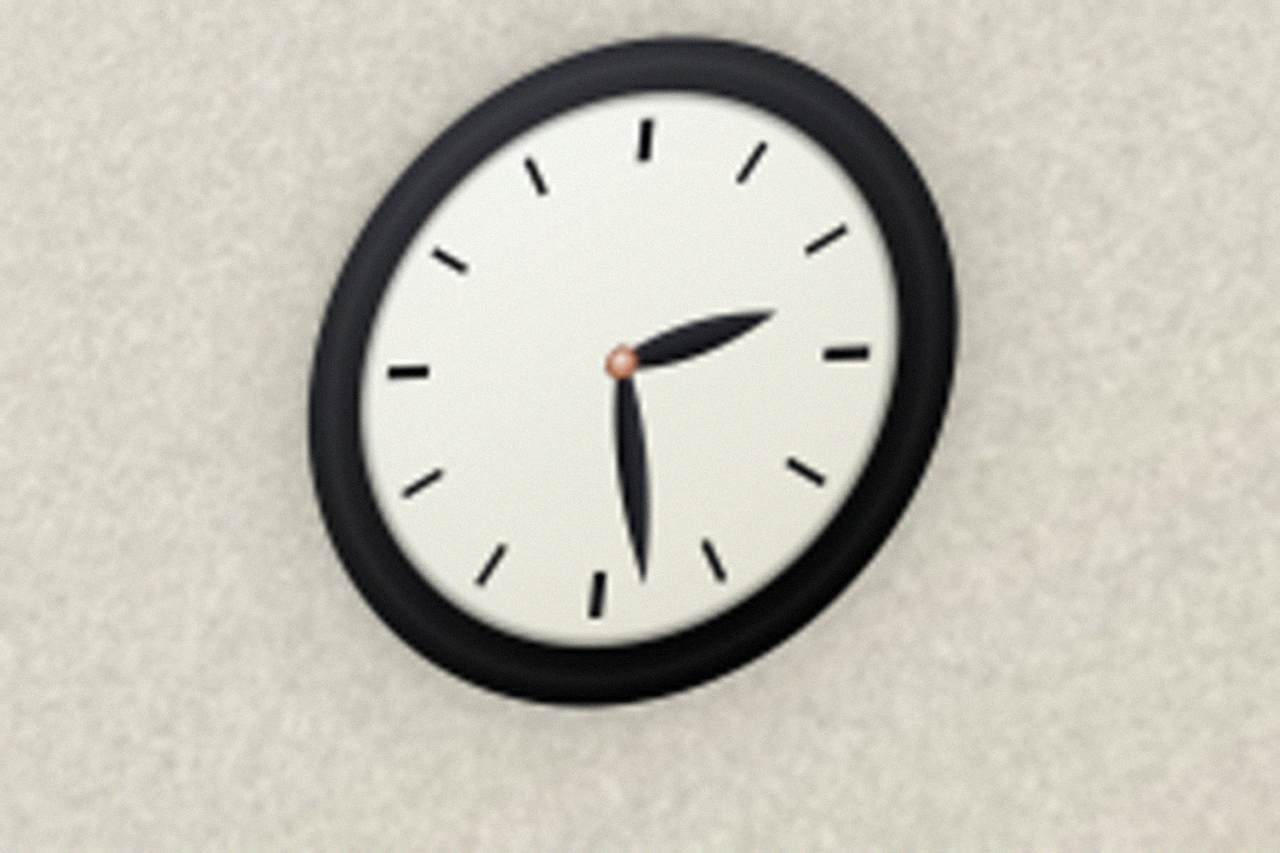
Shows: h=2 m=28
